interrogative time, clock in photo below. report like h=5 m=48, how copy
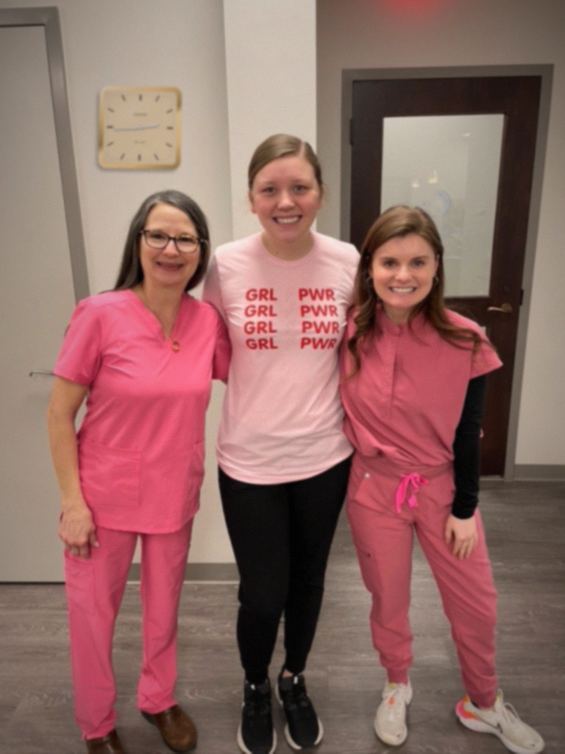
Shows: h=2 m=44
